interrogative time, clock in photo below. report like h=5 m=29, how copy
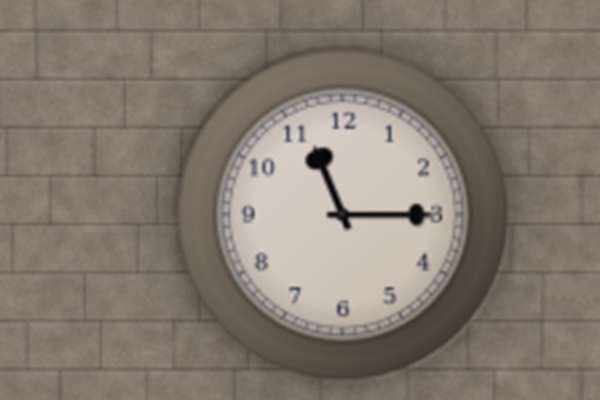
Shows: h=11 m=15
